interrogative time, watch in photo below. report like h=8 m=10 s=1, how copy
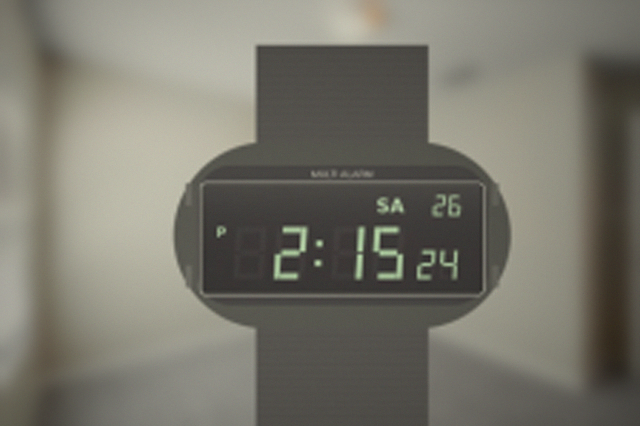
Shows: h=2 m=15 s=24
